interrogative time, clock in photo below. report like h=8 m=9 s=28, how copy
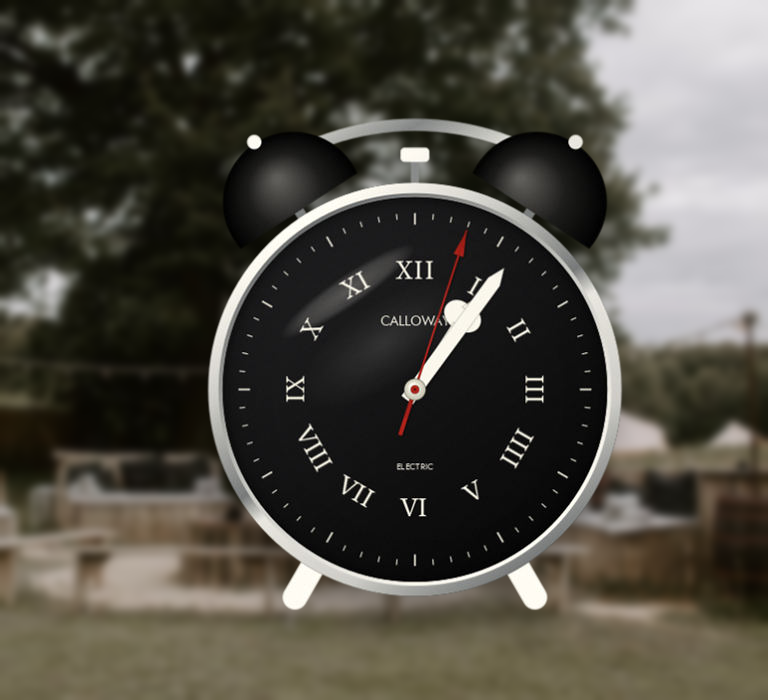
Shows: h=1 m=6 s=3
